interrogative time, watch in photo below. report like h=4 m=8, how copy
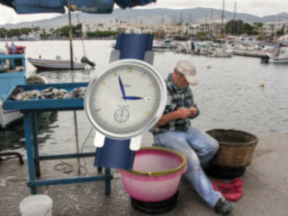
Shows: h=2 m=56
